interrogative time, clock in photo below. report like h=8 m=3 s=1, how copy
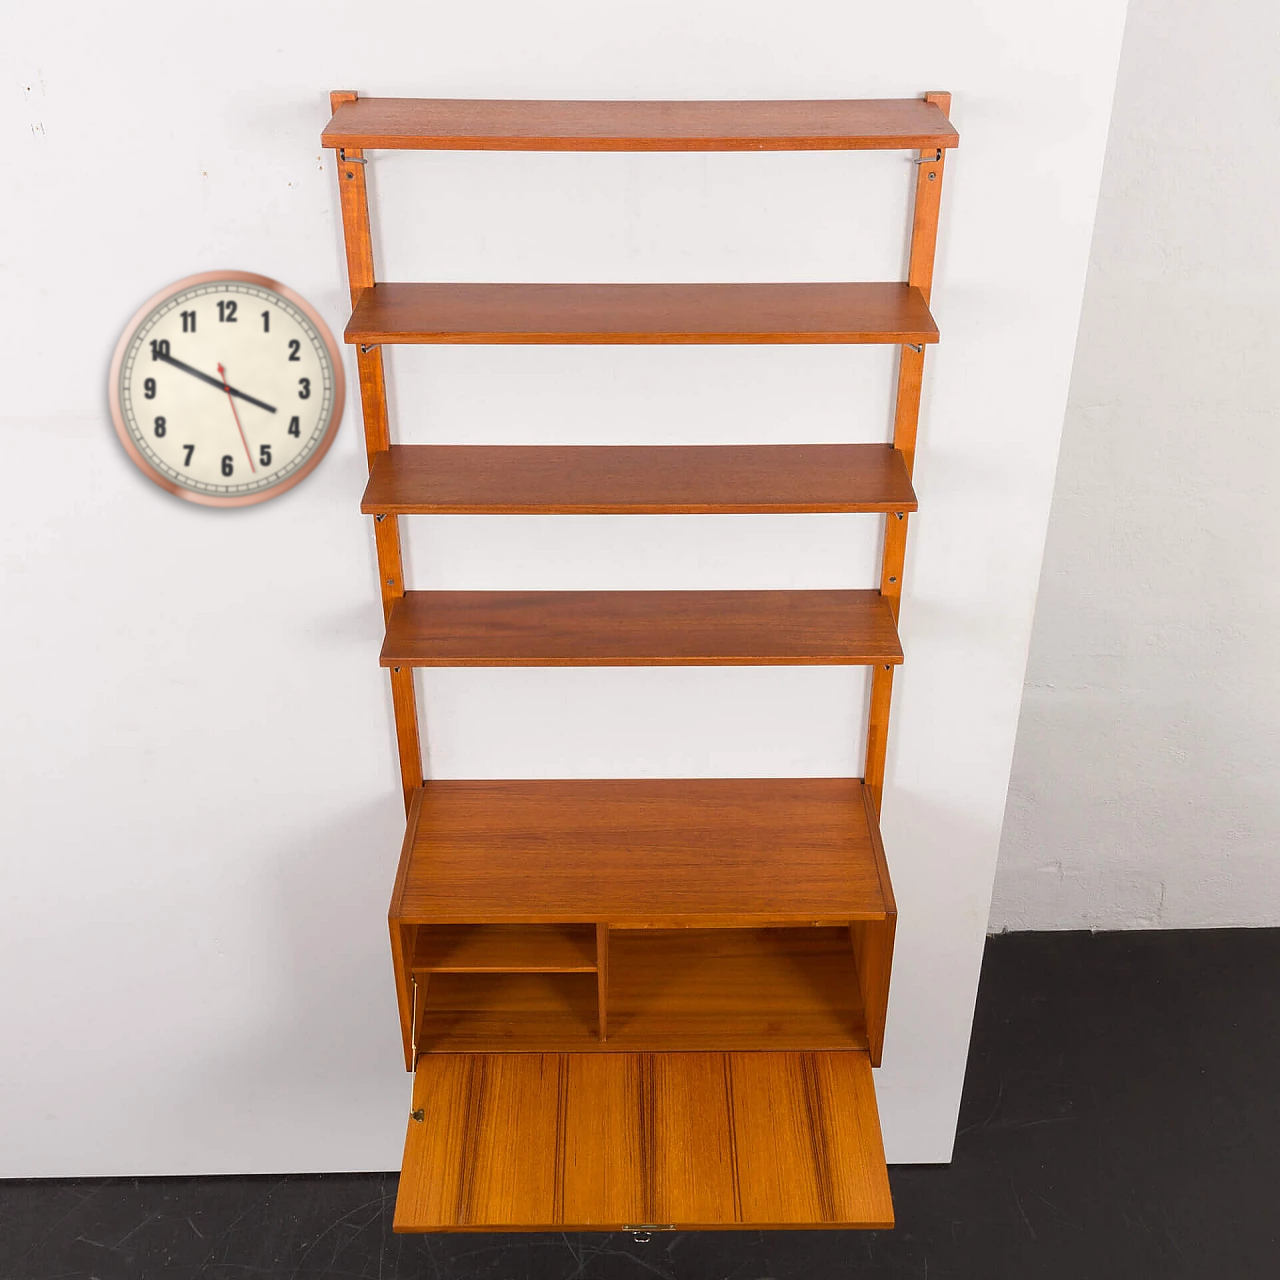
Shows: h=3 m=49 s=27
